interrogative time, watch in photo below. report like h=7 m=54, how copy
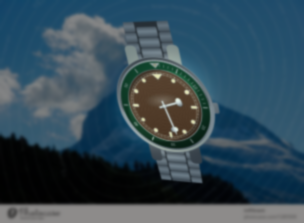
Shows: h=2 m=28
